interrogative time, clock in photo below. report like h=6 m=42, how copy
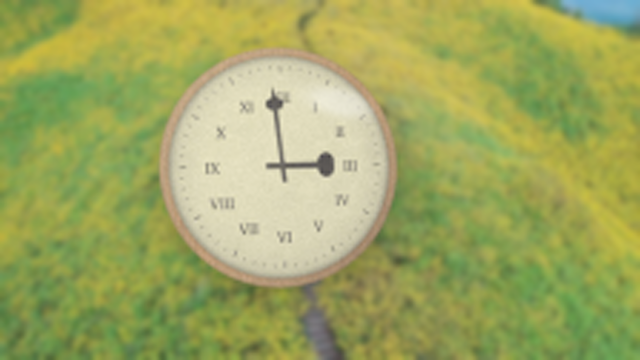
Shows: h=2 m=59
